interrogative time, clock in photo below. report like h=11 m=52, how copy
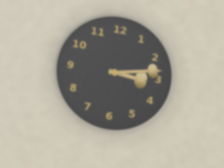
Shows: h=3 m=13
